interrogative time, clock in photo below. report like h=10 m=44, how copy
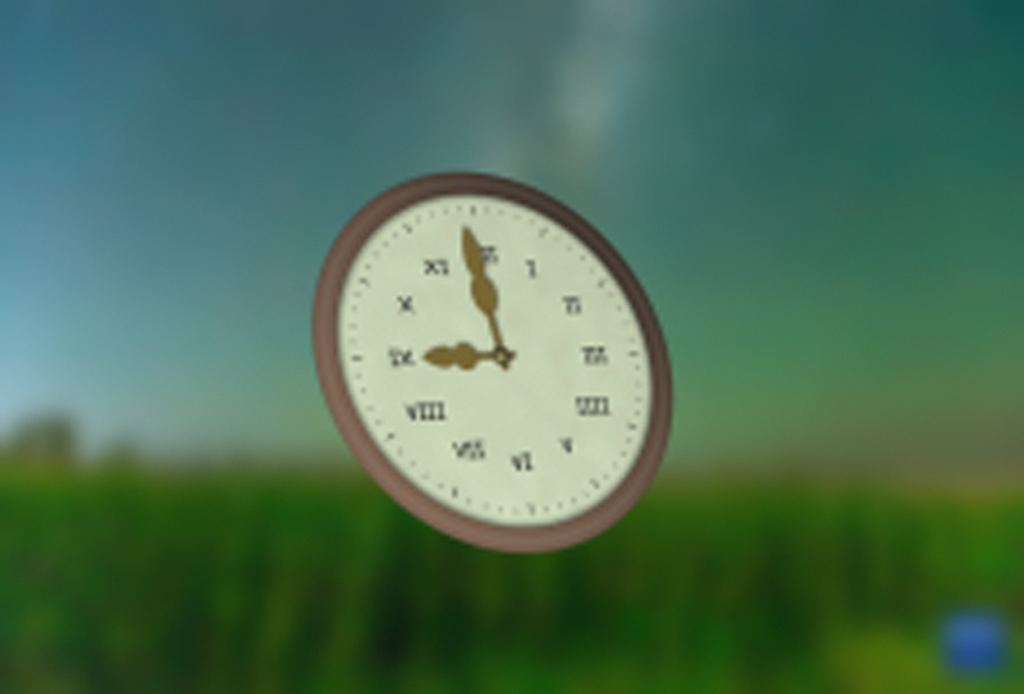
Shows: h=8 m=59
